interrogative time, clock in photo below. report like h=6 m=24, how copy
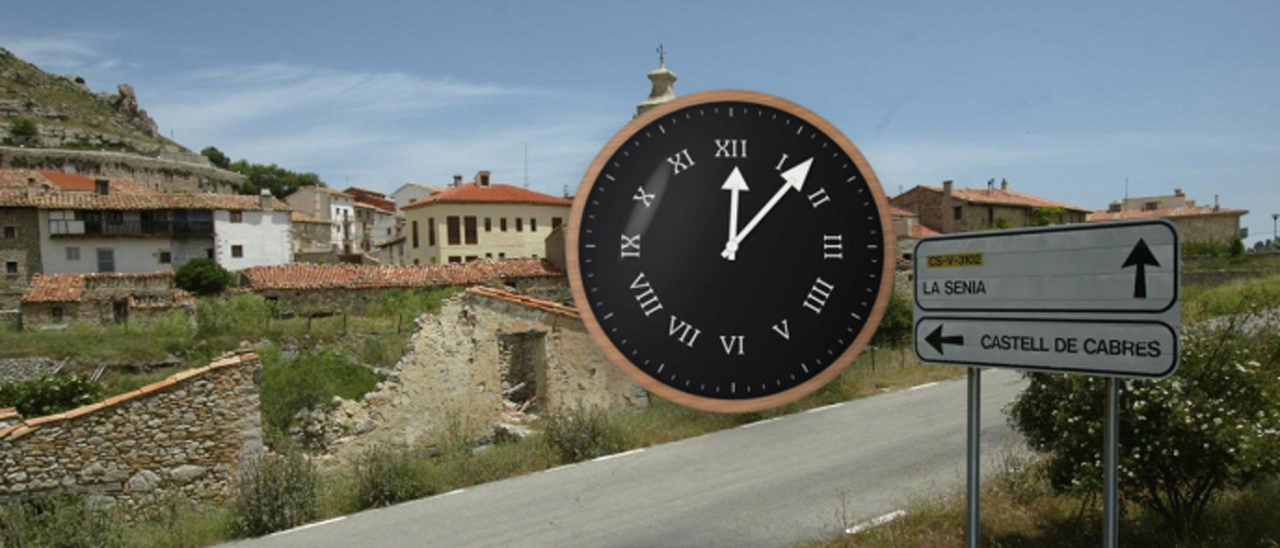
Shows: h=12 m=7
